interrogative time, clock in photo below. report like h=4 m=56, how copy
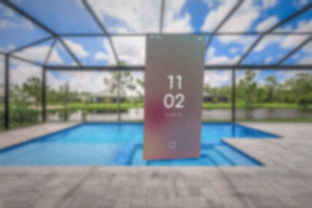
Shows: h=11 m=2
